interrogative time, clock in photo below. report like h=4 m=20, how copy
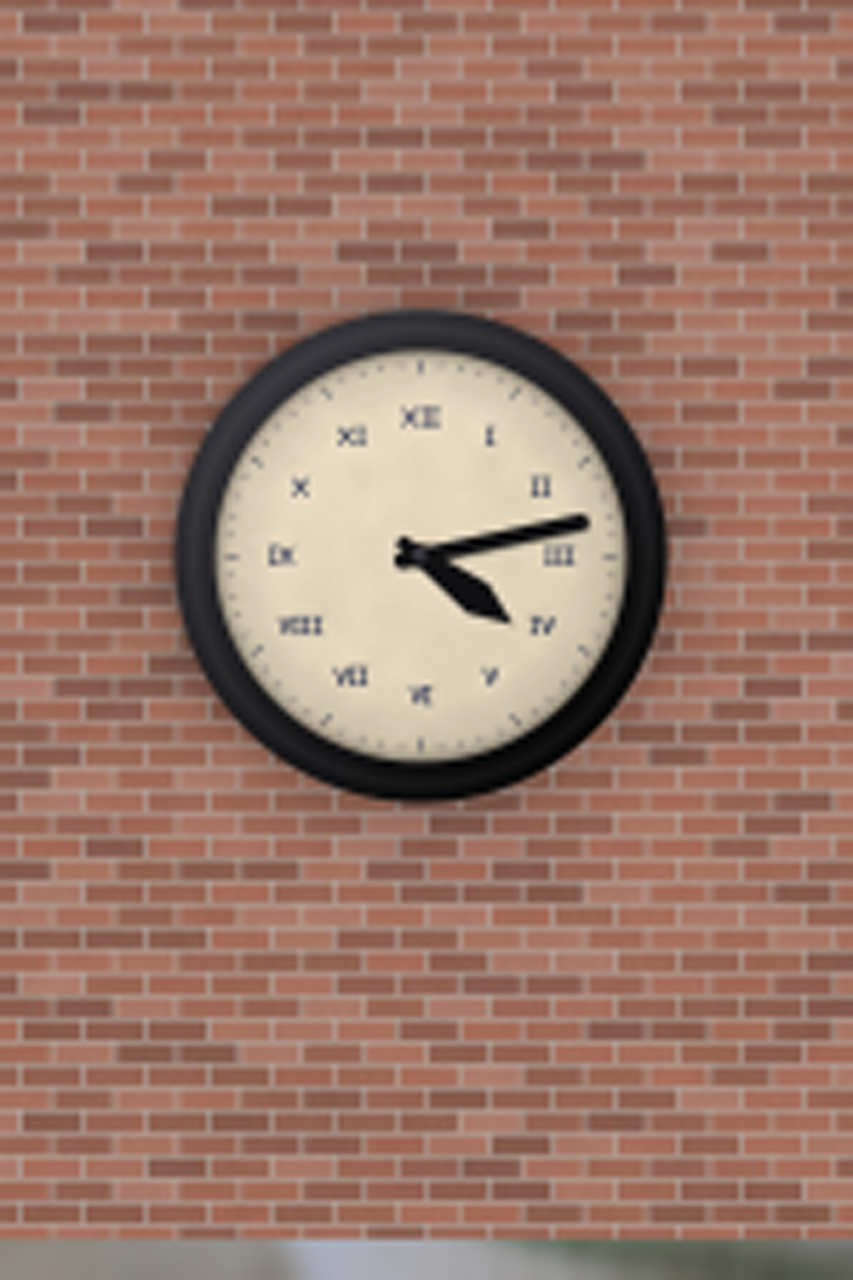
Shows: h=4 m=13
